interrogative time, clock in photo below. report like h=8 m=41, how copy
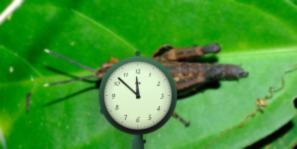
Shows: h=11 m=52
